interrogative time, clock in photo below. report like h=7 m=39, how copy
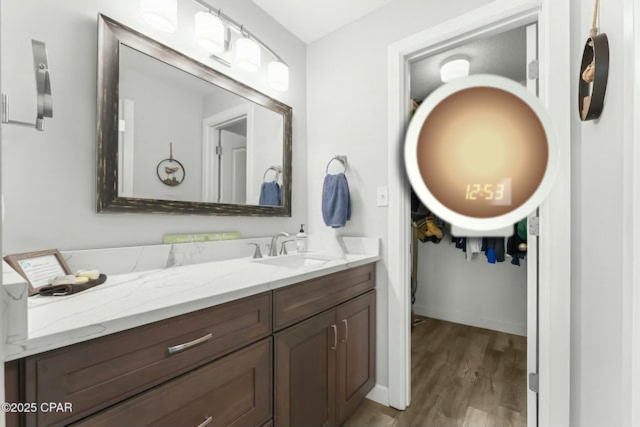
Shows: h=12 m=53
